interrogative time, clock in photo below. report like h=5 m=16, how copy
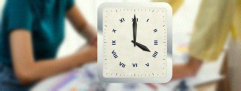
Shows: h=4 m=0
